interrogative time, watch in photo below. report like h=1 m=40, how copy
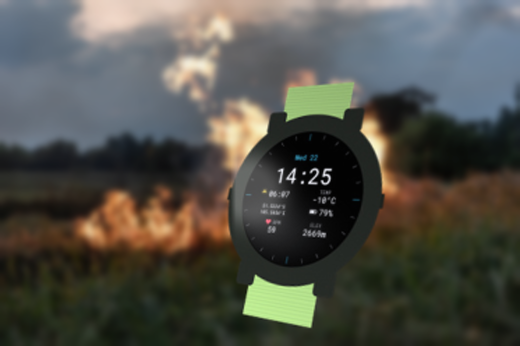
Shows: h=14 m=25
